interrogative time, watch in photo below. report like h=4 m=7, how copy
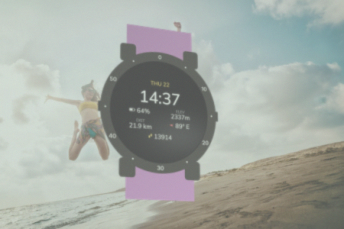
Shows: h=14 m=37
